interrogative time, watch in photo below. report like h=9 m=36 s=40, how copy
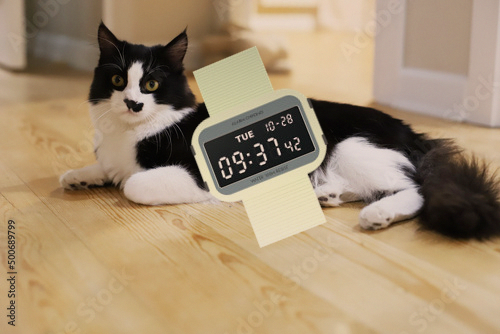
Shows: h=9 m=37 s=42
